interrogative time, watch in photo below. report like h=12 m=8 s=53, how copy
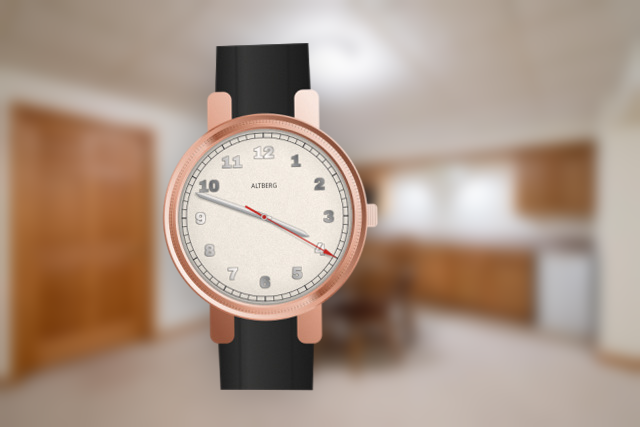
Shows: h=3 m=48 s=20
